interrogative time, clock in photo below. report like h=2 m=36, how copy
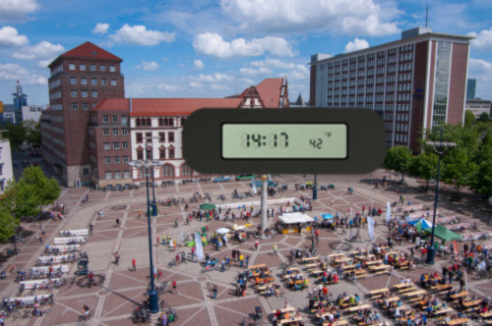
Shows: h=14 m=17
